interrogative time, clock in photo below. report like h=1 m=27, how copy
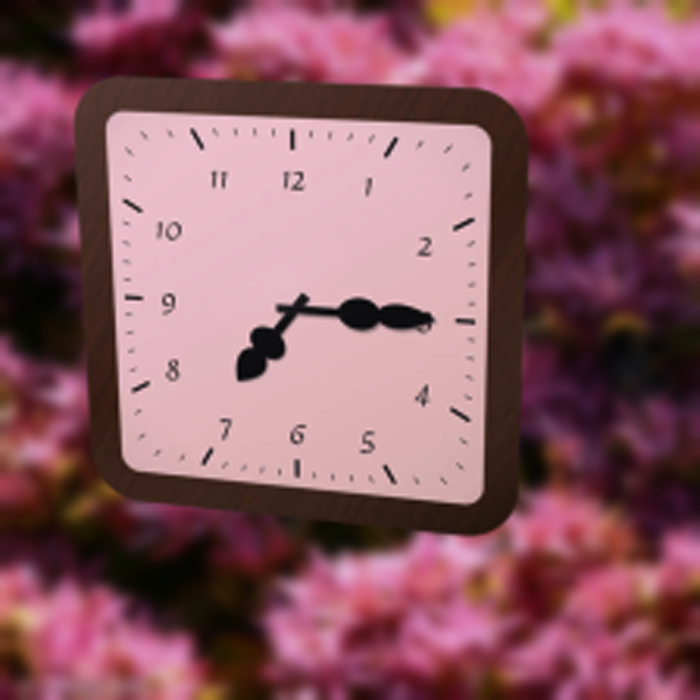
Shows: h=7 m=15
